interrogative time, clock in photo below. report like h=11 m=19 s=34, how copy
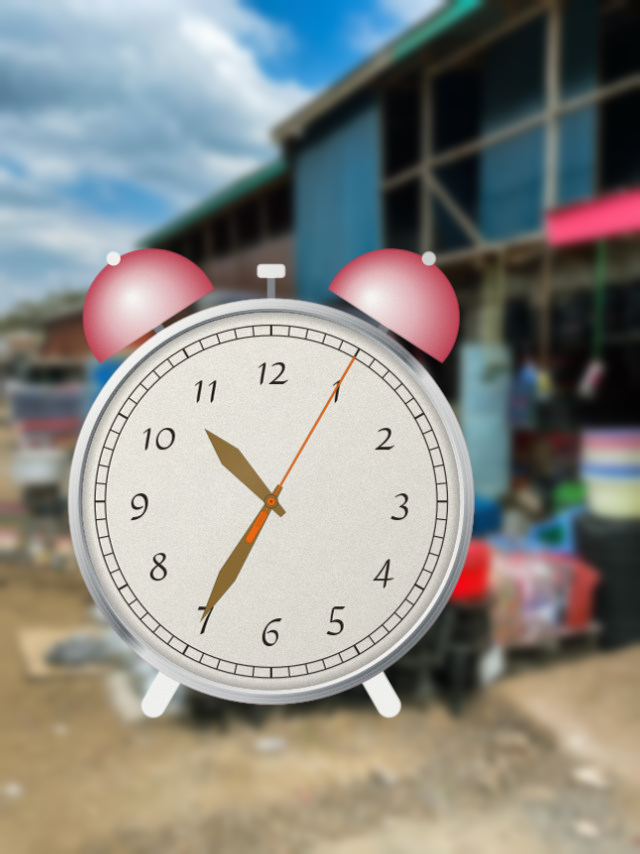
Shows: h=10 m=35 s=5
